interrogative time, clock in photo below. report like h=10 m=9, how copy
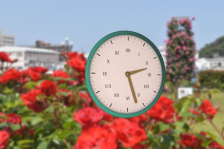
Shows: h=2 m=27
